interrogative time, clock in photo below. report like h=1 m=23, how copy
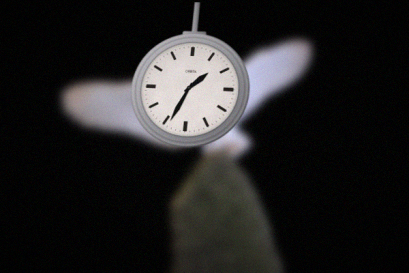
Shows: h=1 m=34
